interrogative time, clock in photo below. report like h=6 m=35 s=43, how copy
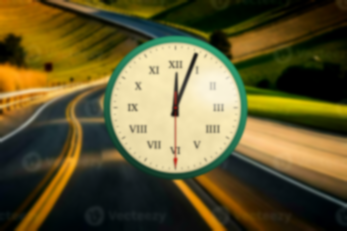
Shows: h=12 m=3 s=30
